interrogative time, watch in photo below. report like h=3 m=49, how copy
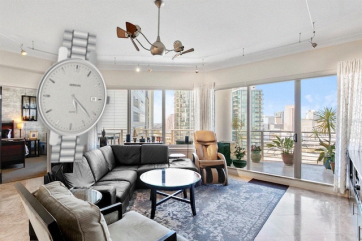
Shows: h=5 m=22
